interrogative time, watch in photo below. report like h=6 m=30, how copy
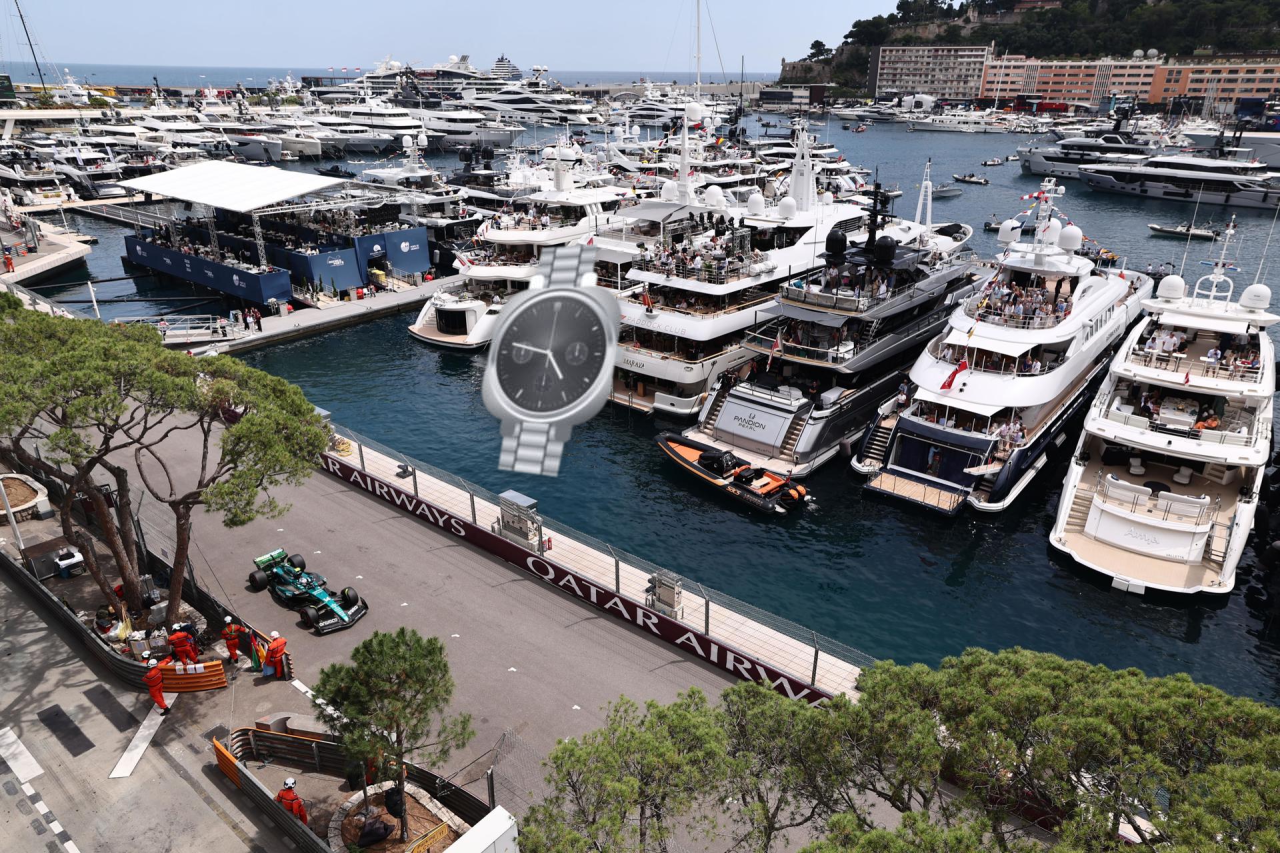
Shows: h=4 m=47
